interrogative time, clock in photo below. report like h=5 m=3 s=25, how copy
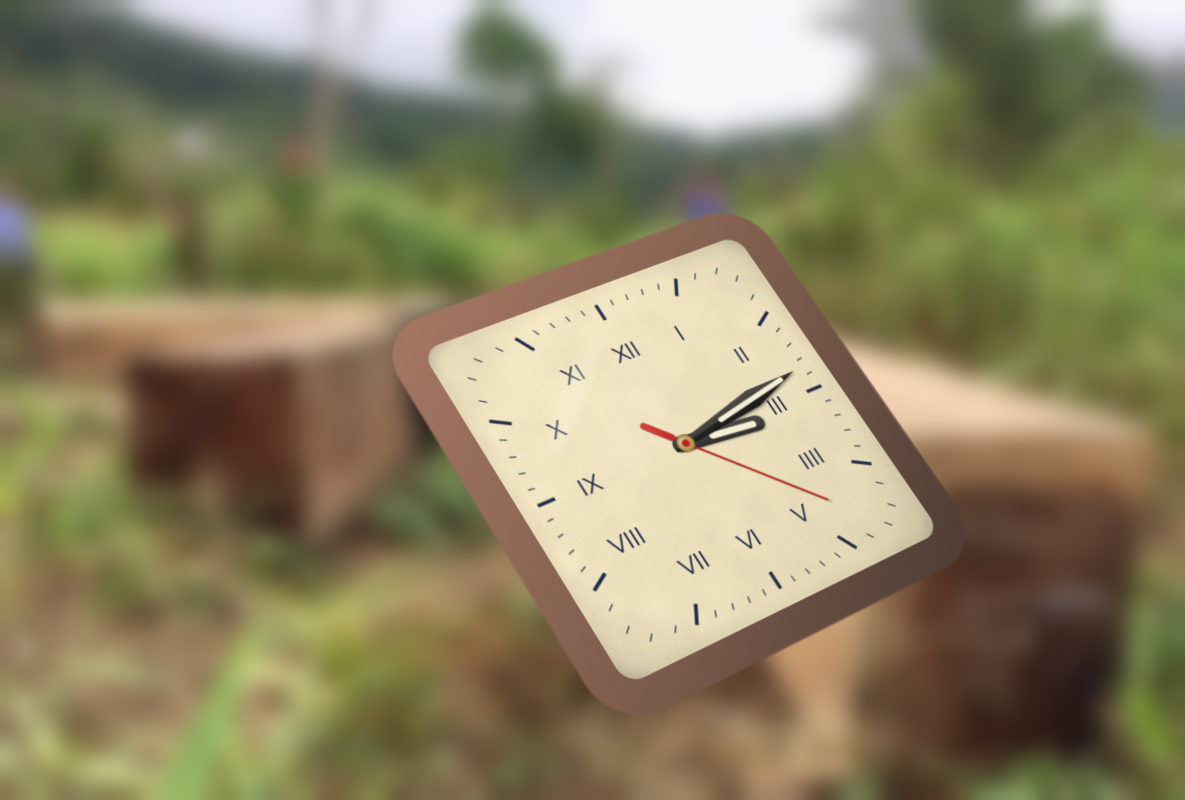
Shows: h=3 m=13 s=23
